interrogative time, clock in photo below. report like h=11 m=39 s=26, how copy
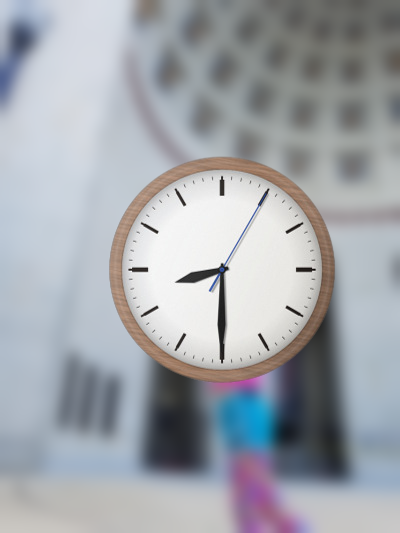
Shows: h=8 m=30 s=5
